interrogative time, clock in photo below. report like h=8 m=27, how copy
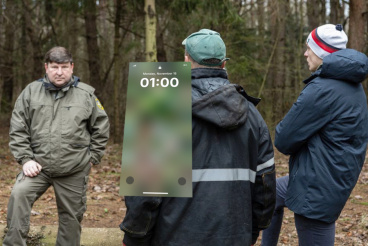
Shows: h=1 m=0
